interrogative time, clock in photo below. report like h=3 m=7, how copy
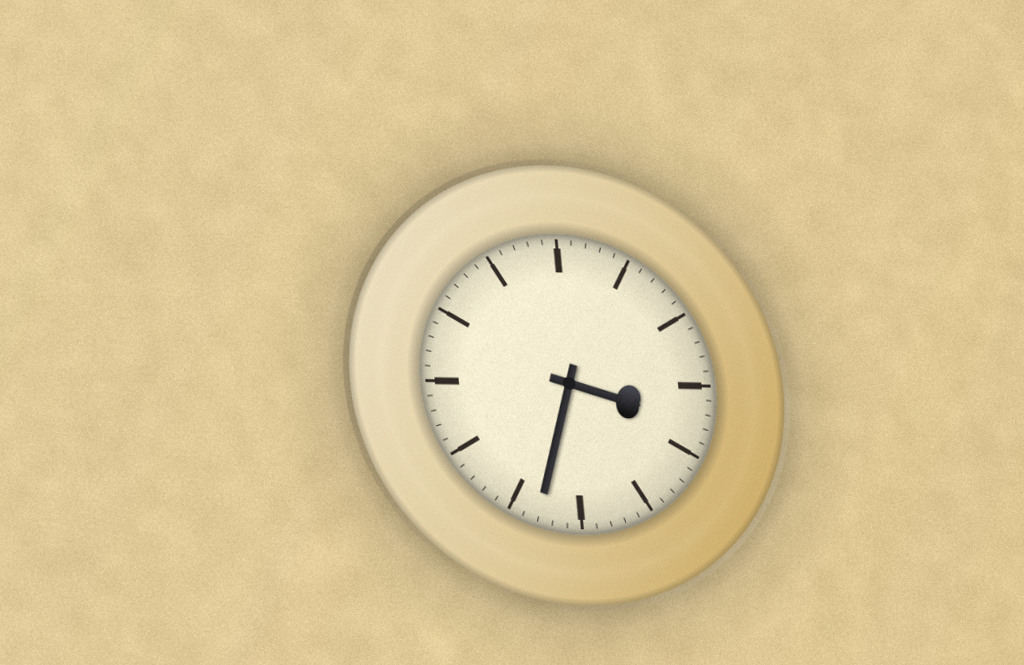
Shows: h=3 m=33
